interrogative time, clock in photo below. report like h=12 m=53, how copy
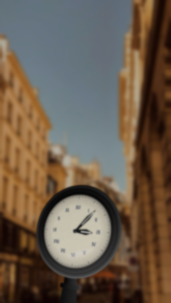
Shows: h=3 m=7
